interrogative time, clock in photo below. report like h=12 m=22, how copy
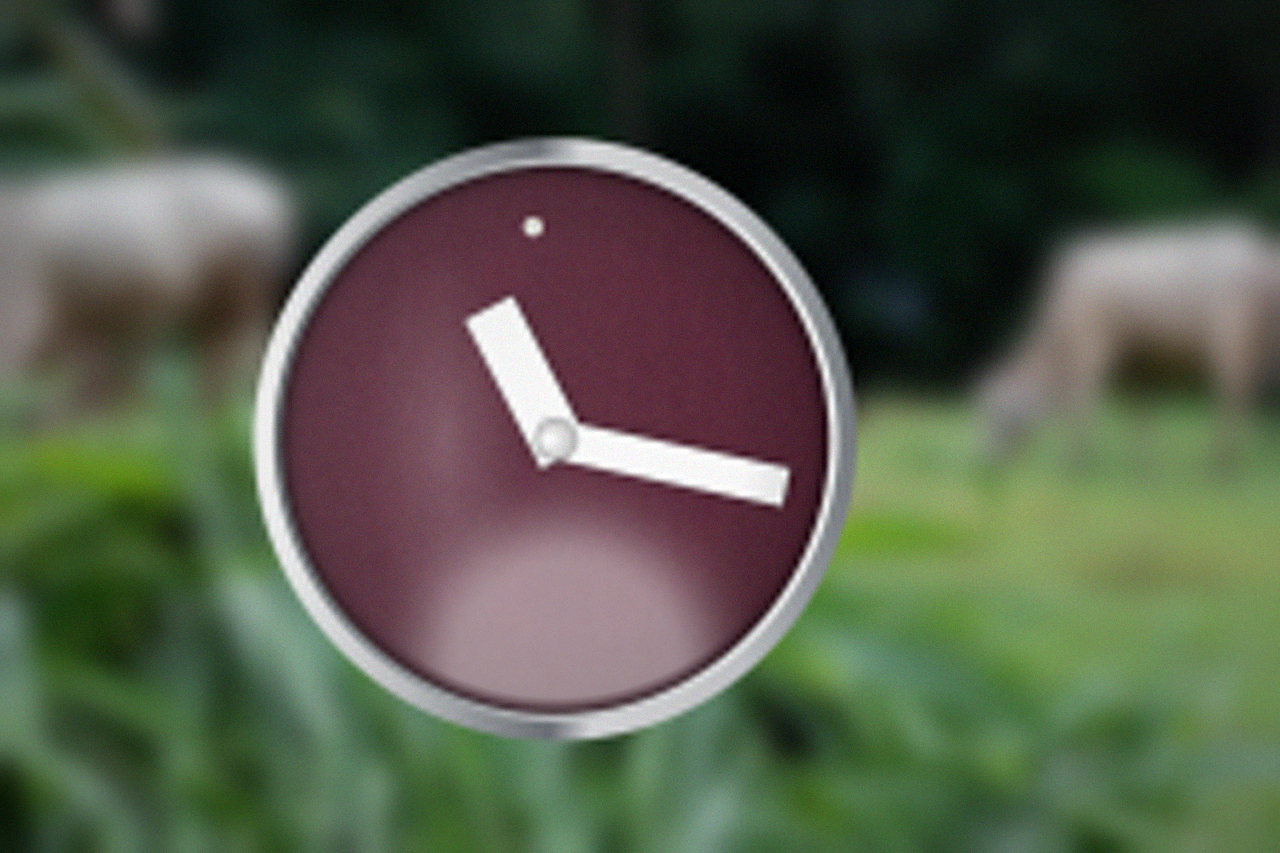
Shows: h=11 m=18
